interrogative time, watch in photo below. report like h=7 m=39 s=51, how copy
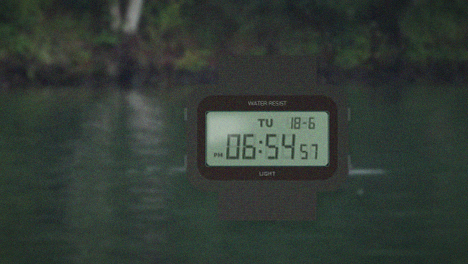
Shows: h=6 m=54 s=57
